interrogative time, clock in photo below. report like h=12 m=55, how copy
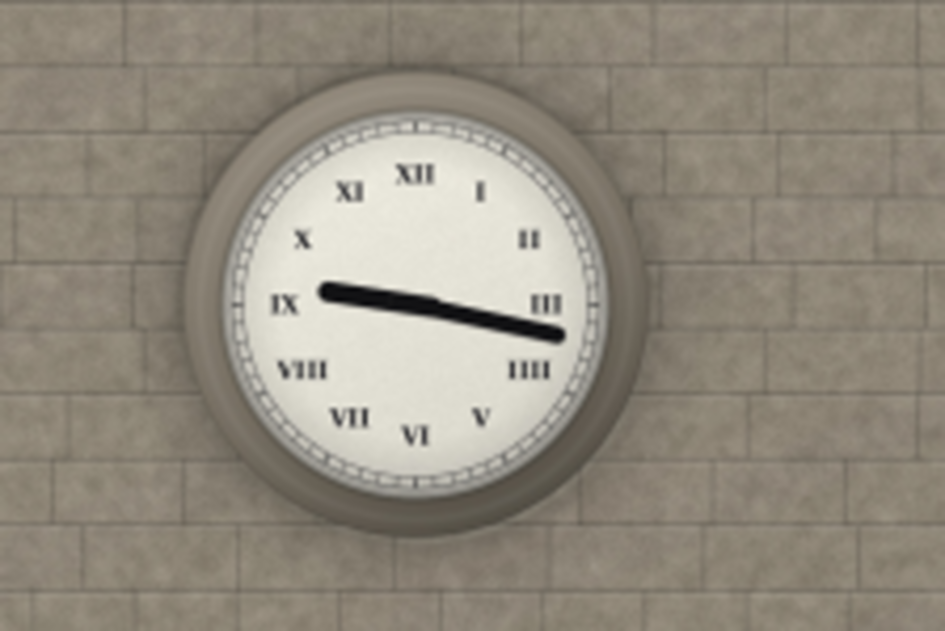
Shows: h=9 m=17
